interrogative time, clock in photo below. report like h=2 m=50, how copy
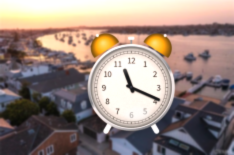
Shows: h=11 m=19
